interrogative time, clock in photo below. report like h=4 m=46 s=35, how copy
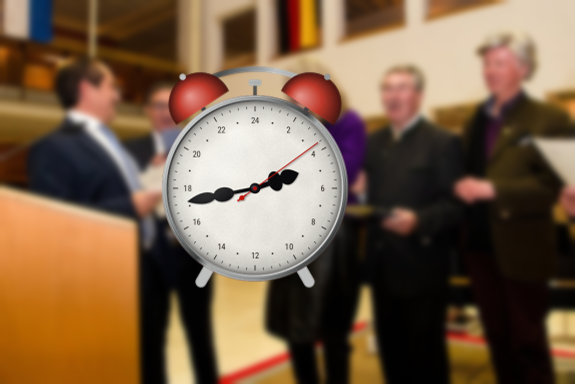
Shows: h=4 m=43 s=9
